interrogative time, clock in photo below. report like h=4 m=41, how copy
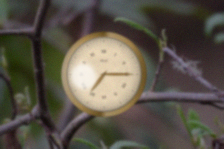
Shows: h=7 m=15
